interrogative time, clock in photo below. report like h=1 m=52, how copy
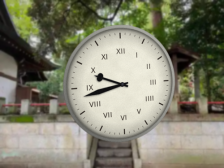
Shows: h=9 m=43
